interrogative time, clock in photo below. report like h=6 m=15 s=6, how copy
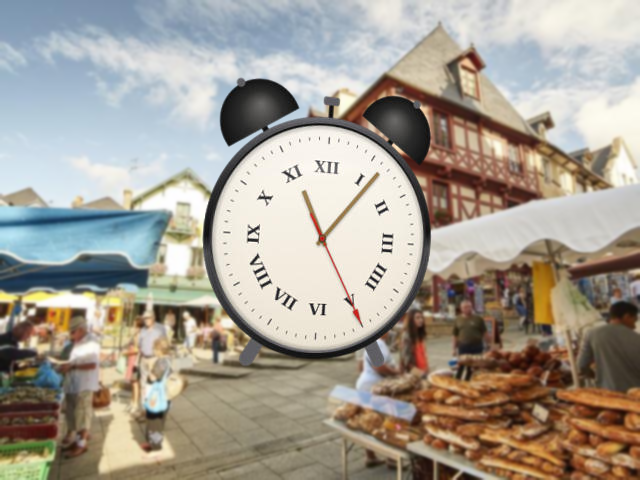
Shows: h=11 m=6 s=25
